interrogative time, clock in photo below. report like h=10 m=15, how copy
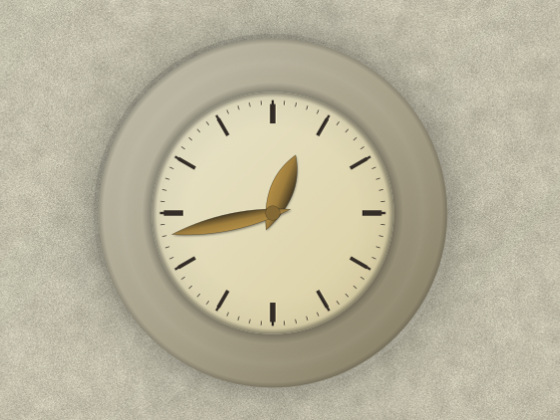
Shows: h=12 m=43
